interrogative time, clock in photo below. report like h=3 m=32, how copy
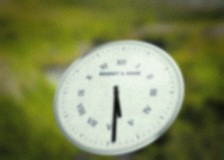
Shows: h=5 m=29
